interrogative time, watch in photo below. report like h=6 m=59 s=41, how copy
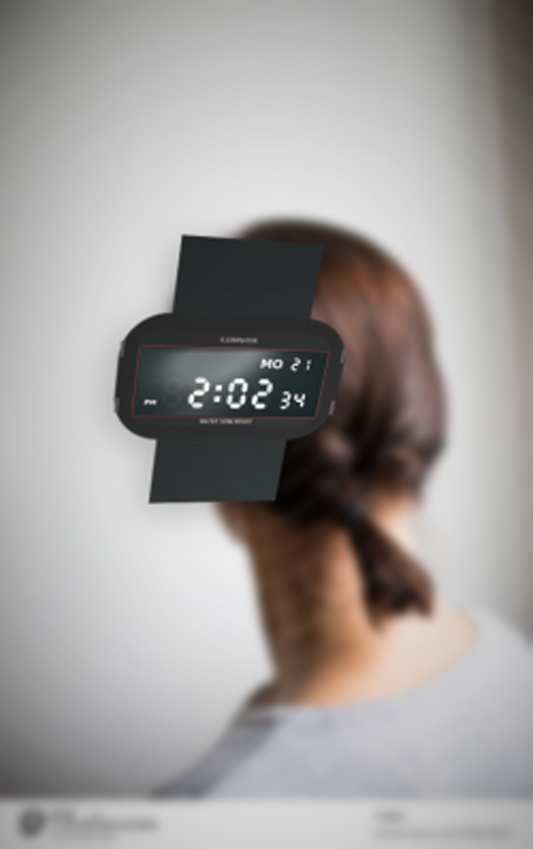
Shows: h=2 m=2 s=34
